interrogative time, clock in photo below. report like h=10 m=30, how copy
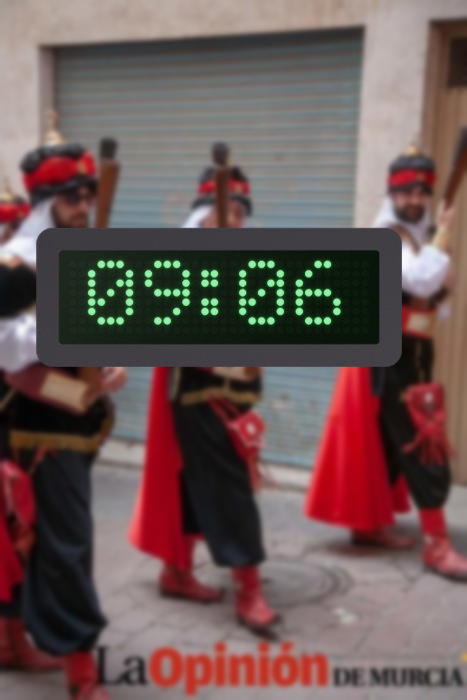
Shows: h=9 m=6
